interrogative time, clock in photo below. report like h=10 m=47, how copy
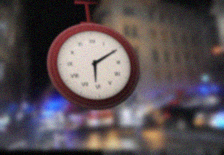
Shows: h=6 m=10
